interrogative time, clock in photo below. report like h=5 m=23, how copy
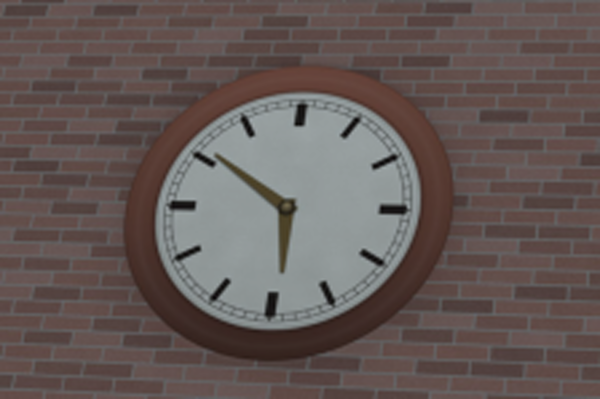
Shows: h=5 m=51
